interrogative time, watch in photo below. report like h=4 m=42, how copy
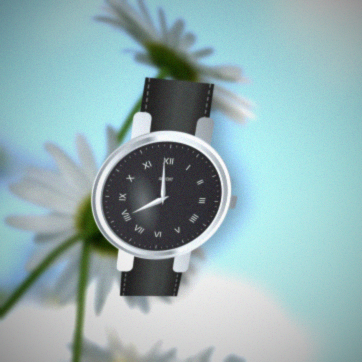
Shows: h=7 m=59
